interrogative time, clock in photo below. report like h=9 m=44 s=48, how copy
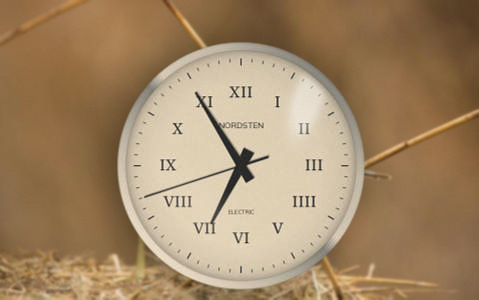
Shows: h=6 m=54 s=42
